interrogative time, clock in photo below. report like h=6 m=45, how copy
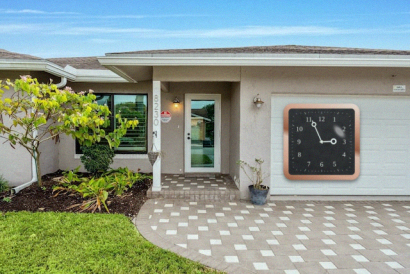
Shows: h=2 m=56
